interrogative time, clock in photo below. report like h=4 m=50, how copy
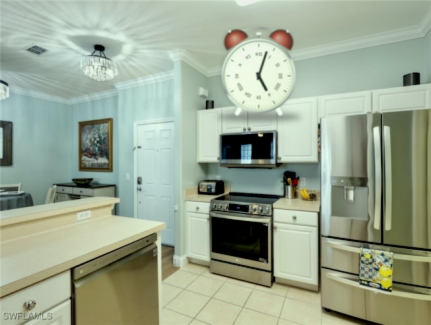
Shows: h=5 m=3
